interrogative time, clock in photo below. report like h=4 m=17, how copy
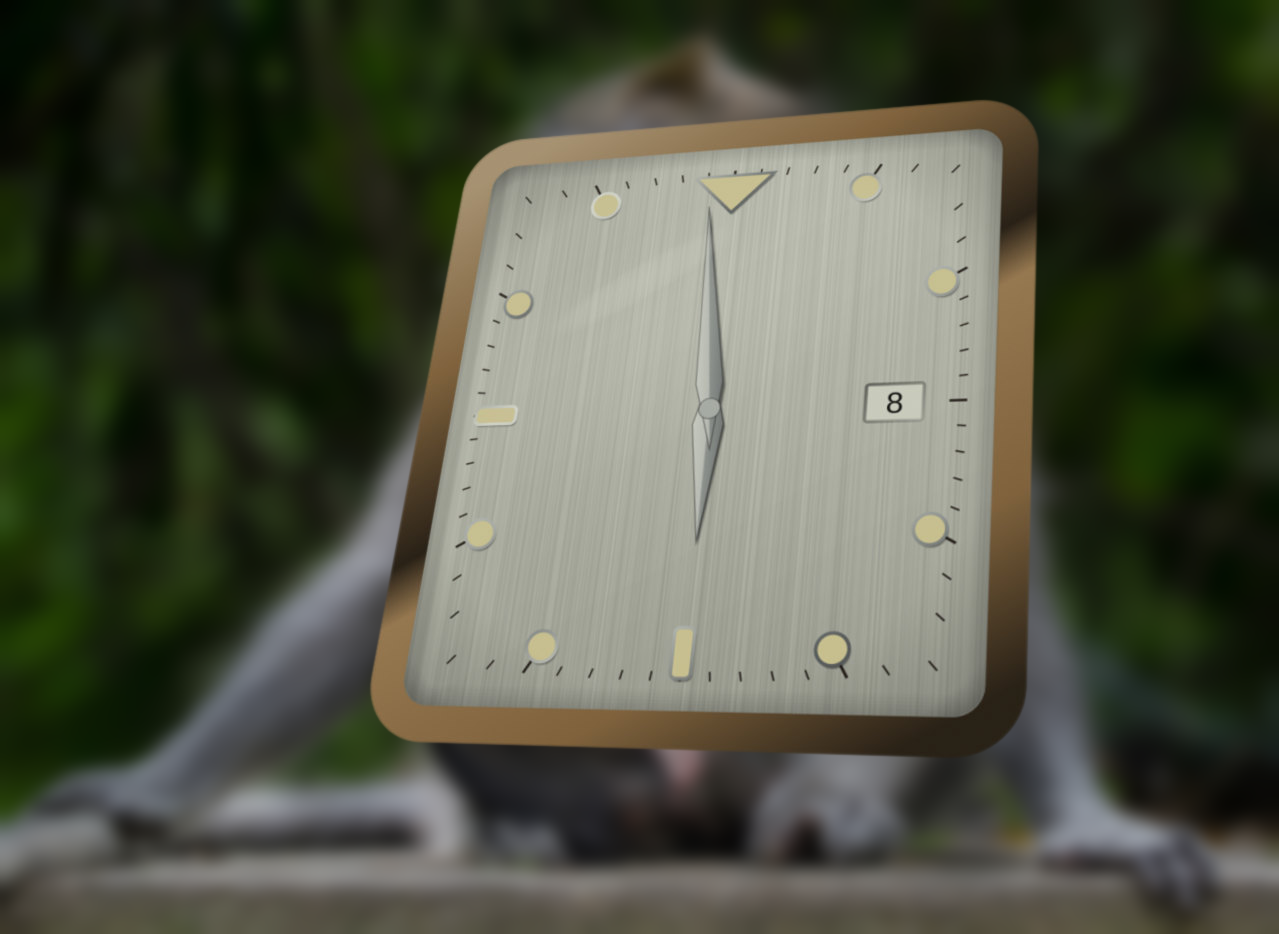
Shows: h=5 m=59
